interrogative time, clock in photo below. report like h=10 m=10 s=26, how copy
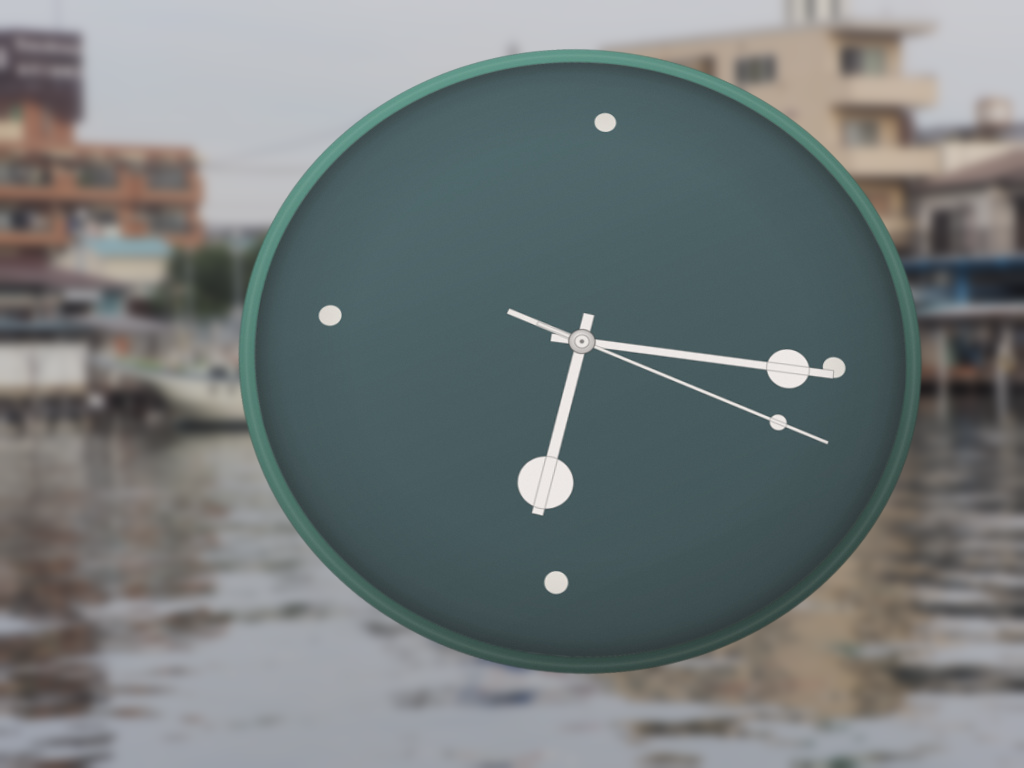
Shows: h=6 m=15 s=18
